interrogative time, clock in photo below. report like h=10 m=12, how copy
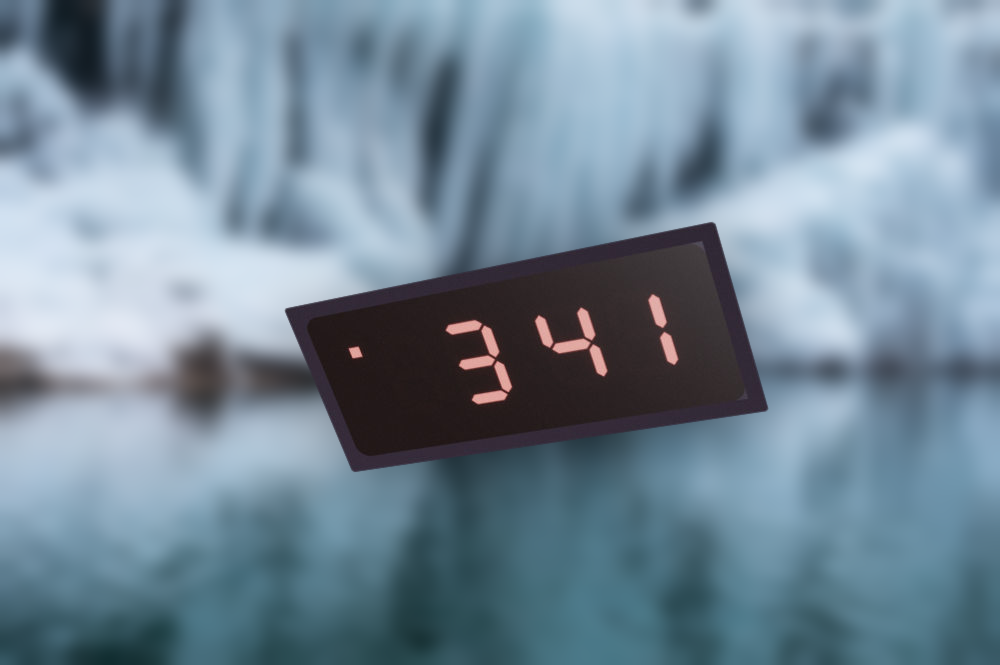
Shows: h=3 m=41
